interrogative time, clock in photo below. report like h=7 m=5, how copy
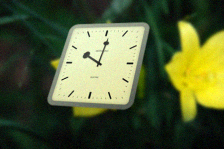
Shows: h=10 m=1
